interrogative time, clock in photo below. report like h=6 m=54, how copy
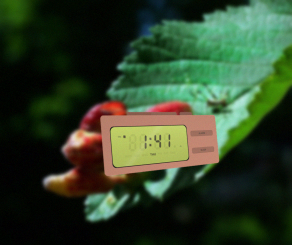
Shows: h=1 m=41
